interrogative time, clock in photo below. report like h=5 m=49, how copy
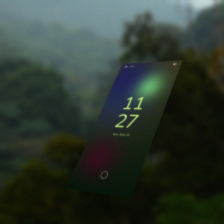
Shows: h=11 m=27
